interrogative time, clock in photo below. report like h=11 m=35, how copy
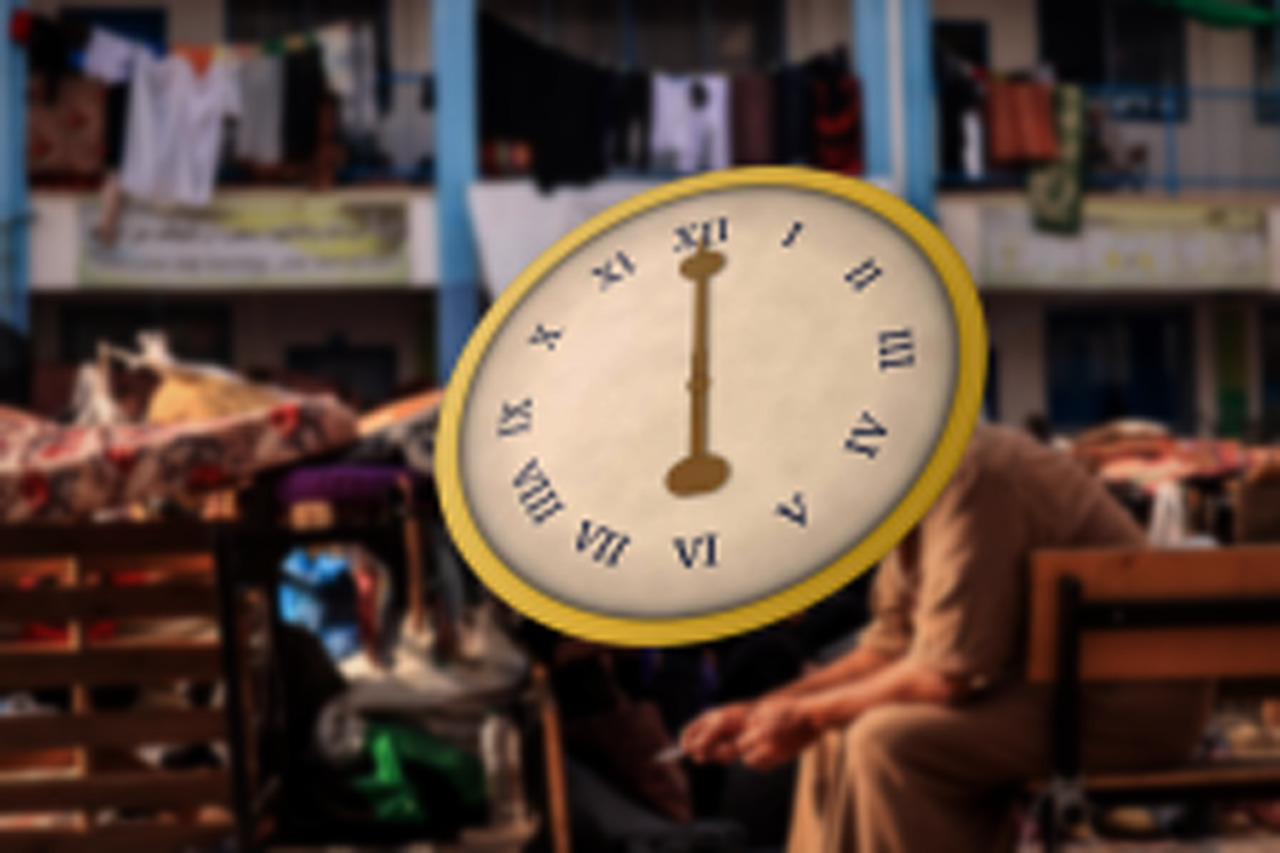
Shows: h=6 m=0
